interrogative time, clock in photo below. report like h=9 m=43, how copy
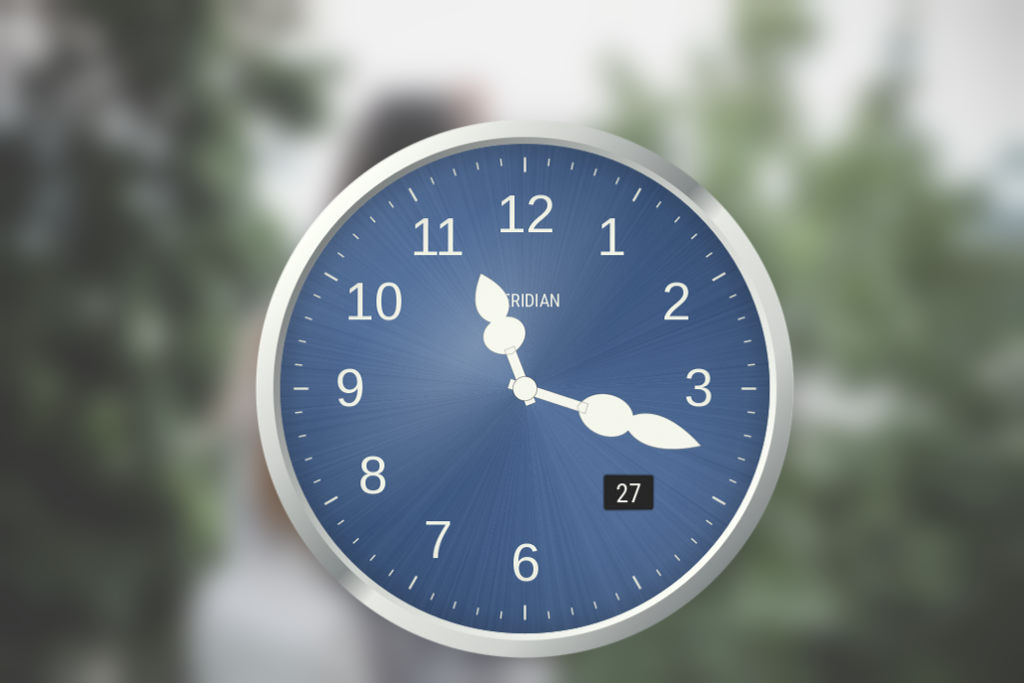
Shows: h=11 m=18
